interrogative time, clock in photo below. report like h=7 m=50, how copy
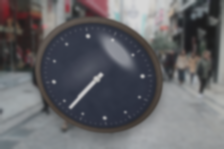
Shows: h=7 m=38
